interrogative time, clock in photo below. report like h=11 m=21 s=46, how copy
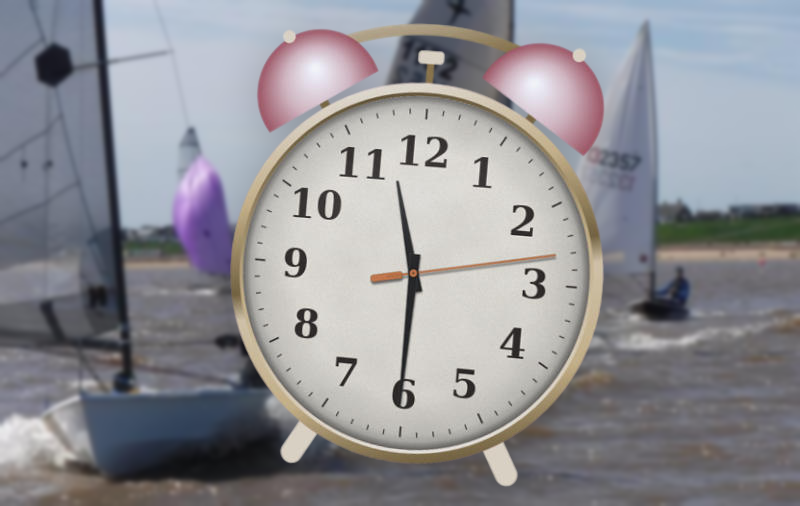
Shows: h=11 m=30 s=13
